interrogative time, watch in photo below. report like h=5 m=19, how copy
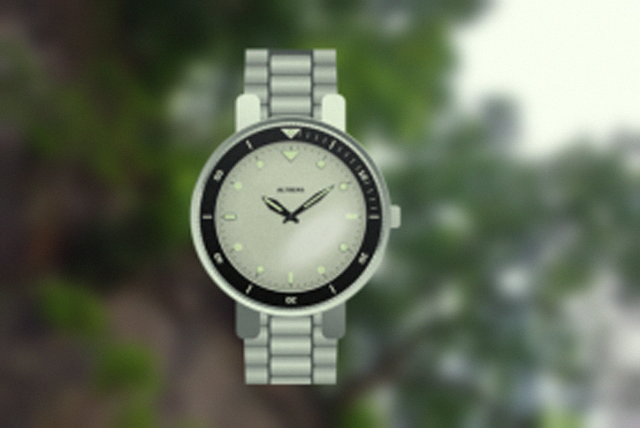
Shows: h=10 m=9
